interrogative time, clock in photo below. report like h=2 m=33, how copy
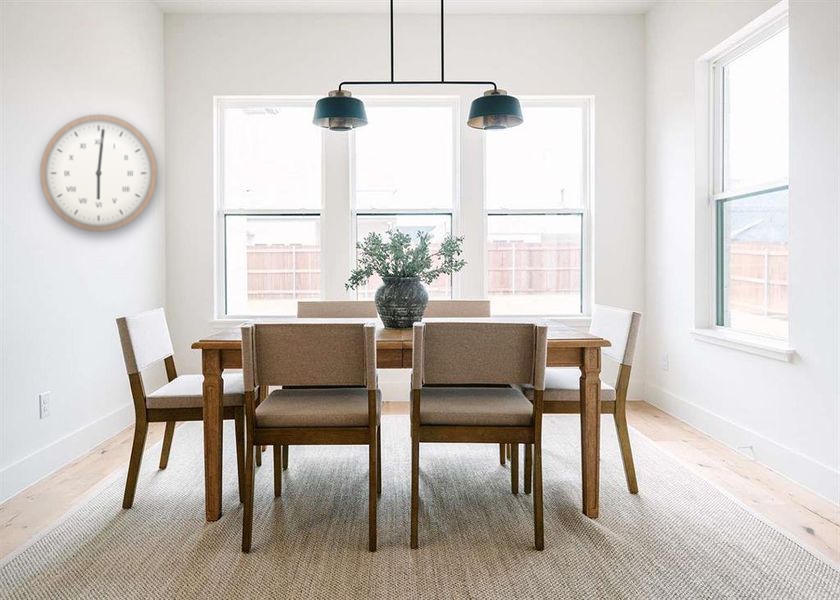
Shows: h=6 m=1
